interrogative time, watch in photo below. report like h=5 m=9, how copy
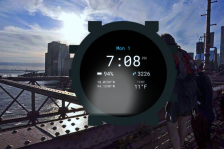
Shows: h=7 m=8
